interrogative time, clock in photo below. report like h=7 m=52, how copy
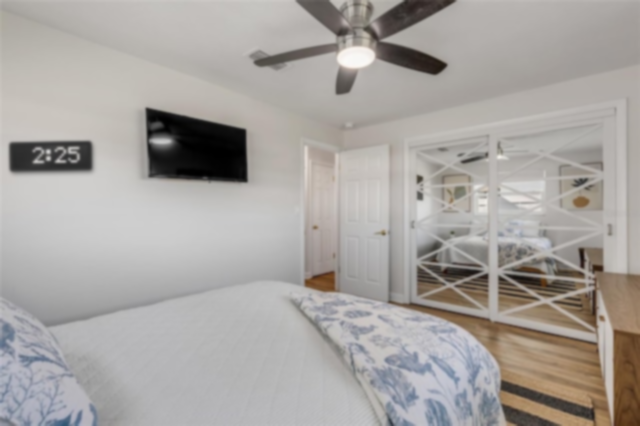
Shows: h=2 m=25
